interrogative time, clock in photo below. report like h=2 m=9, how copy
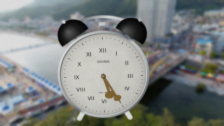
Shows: h=5 m=25
